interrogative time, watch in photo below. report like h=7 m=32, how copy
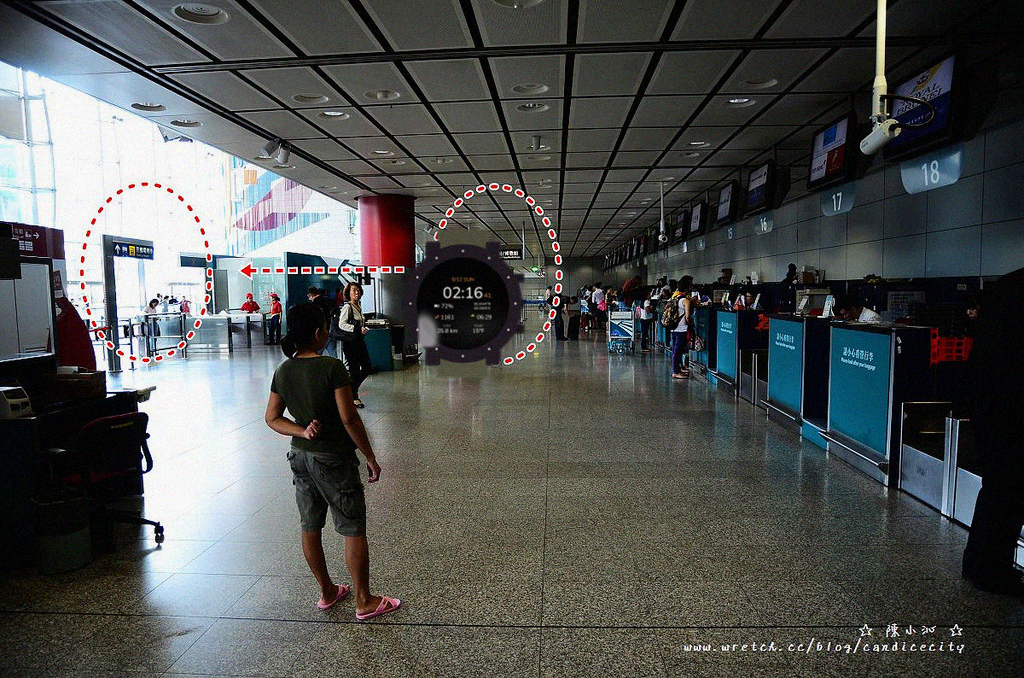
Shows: h=2 m=16
